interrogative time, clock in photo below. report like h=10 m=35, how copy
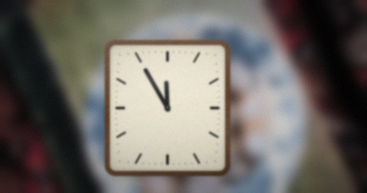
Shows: h=11 m=55
